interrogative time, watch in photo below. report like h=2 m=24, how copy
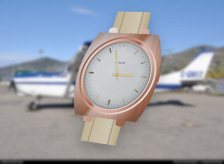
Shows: h=2 m=57
